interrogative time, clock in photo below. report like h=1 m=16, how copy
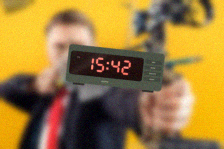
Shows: h=15 m=42
